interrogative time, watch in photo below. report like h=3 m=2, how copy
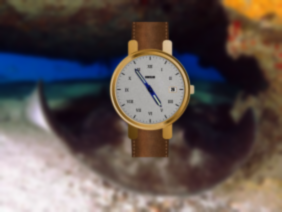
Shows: h=4 m=54
